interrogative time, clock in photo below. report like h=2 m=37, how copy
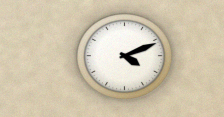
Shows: h=4 m=11
